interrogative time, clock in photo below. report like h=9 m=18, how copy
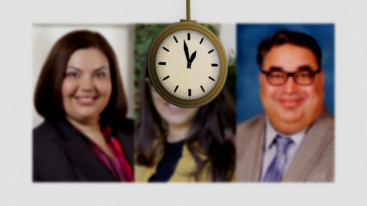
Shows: h=12 m=58
